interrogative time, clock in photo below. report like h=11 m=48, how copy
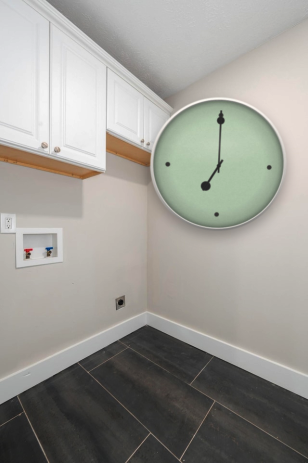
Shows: h=7 m=0
